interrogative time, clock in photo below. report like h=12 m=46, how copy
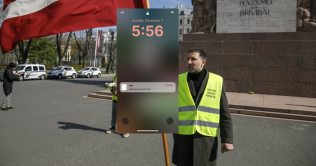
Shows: h=5 m=56
